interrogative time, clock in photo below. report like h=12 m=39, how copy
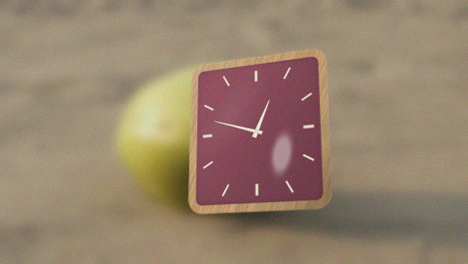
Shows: h=12 m=48
